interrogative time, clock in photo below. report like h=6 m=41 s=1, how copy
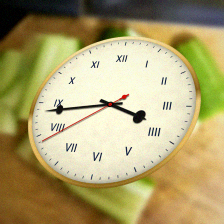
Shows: h=3 m=43 s=39
